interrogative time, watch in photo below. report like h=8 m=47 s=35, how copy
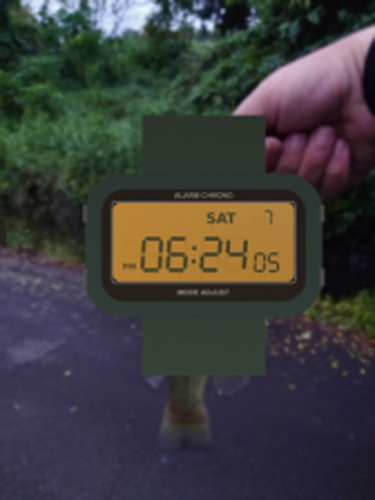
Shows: h=6 m=24 s=5
